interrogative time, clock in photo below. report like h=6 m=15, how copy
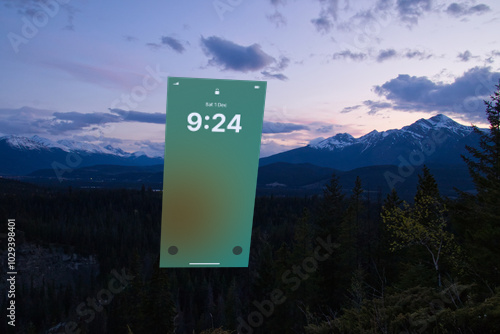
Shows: h=9 m=24
